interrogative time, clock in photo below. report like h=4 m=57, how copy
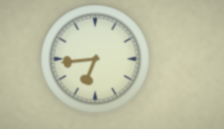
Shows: h=6 m=44
